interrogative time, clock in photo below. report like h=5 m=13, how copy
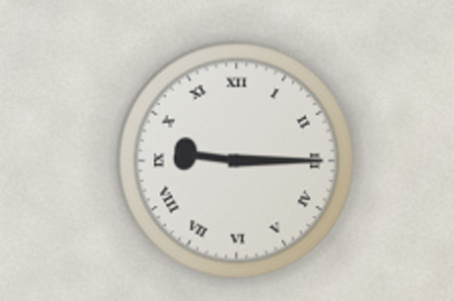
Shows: h=9 m=15
